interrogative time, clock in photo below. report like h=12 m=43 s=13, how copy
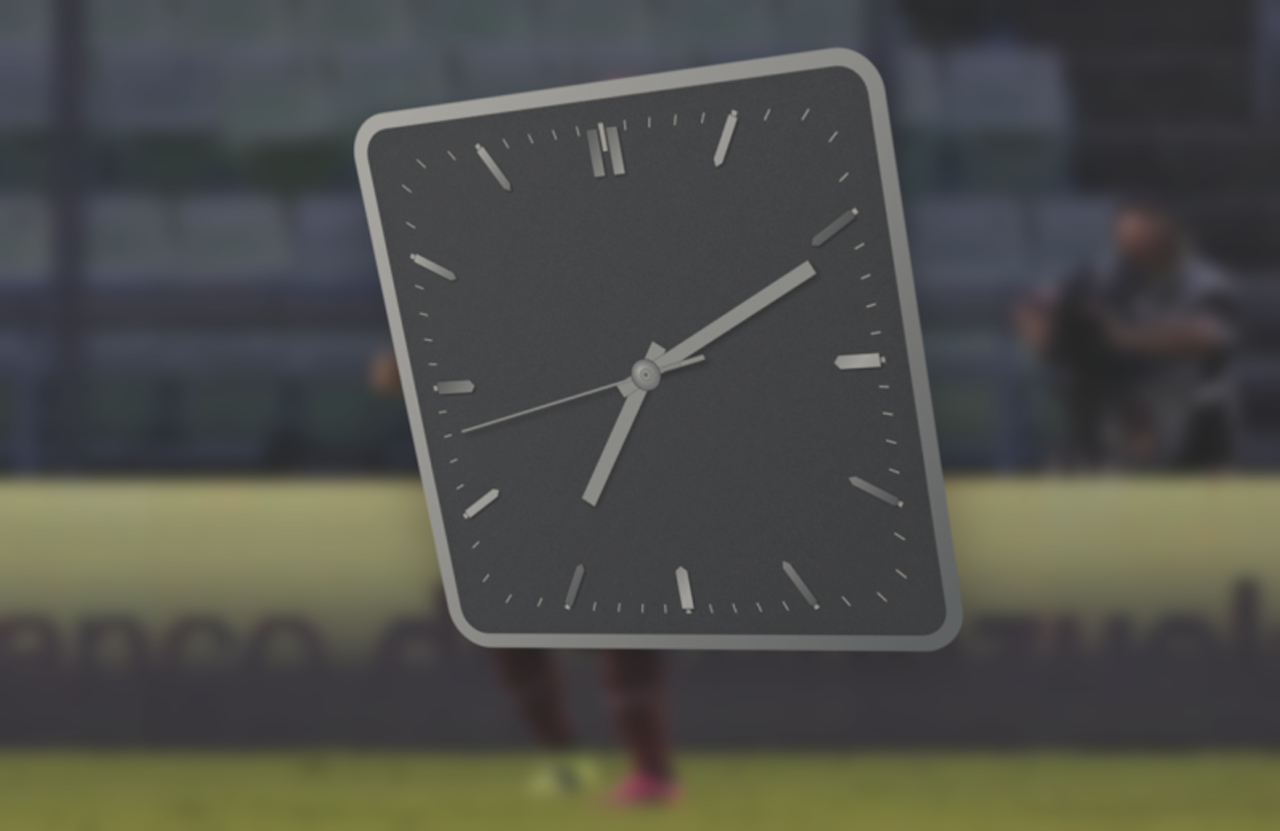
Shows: h=7 m=10 s=43
